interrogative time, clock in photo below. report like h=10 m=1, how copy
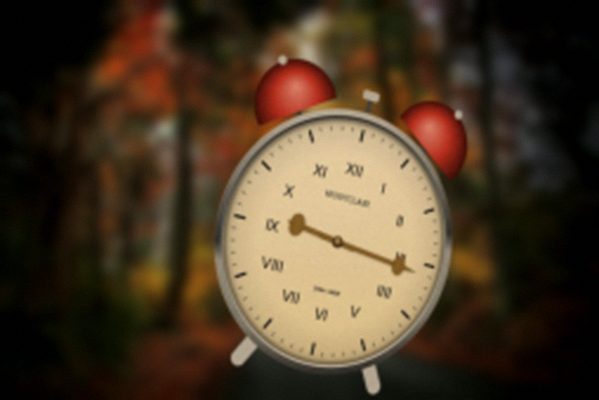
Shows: h=9 m=16
